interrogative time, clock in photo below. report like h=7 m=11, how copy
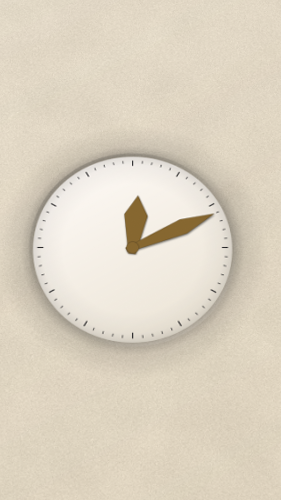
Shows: h=12 m=11
